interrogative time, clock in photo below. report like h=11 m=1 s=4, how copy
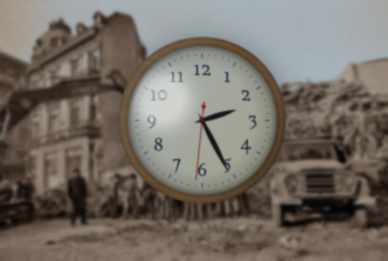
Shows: h=2 m=25 s=31
